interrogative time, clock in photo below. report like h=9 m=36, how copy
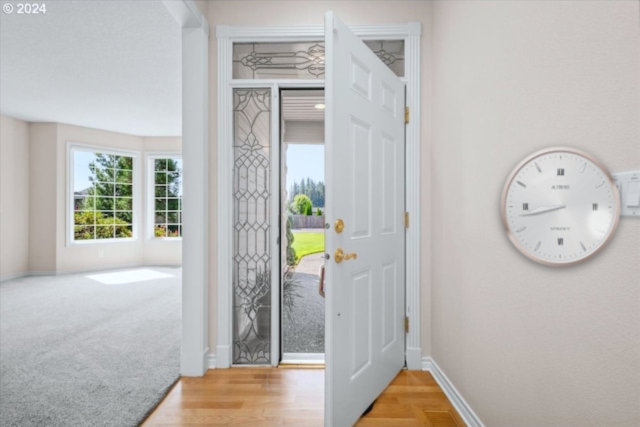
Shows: h=8 m=43
